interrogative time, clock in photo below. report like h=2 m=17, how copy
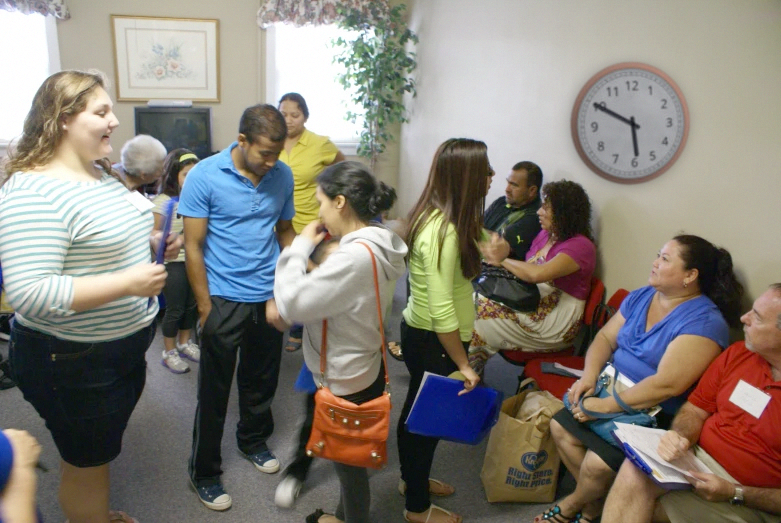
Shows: h=5 m=50
